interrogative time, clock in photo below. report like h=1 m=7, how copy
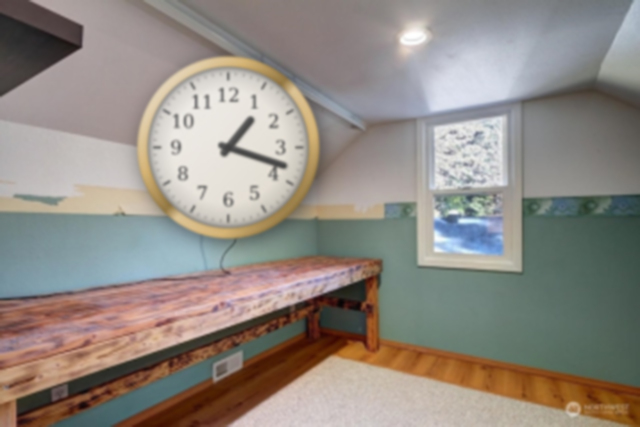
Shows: h=1 m=18
